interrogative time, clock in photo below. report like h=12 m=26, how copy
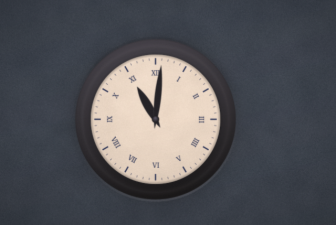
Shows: h=11 m=1
